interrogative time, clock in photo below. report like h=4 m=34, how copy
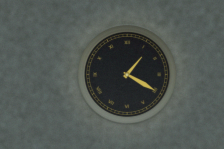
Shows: h=1 m=20
